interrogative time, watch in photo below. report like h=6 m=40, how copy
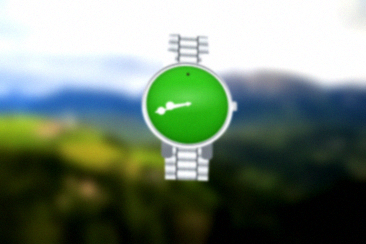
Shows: h=8 m=42
